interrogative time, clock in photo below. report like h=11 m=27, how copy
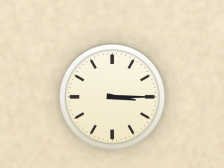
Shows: h=3 m=15
